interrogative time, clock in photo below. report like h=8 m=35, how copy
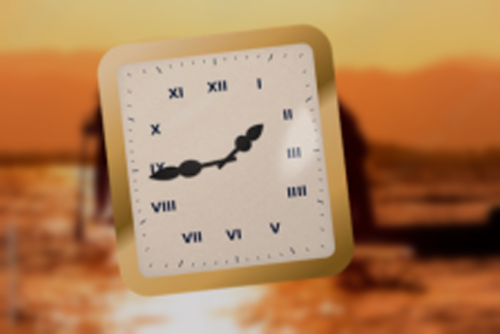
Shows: h=1 m=44
